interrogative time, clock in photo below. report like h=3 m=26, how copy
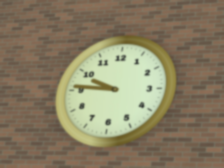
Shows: h=9 m=46
